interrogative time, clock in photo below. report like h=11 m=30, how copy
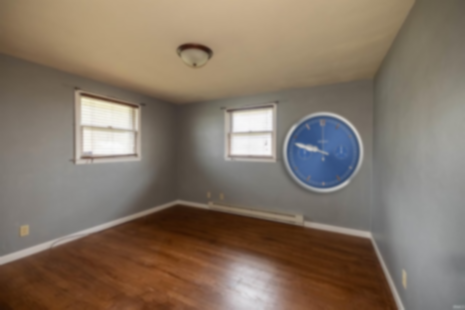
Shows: h=9 m=48
